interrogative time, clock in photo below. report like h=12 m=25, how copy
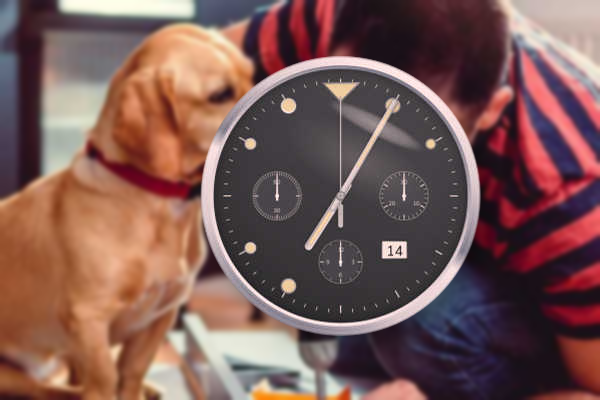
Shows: h=7 m=5
